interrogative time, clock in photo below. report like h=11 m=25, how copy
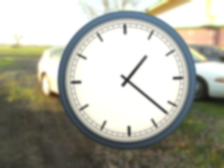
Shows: h=1 m=22
